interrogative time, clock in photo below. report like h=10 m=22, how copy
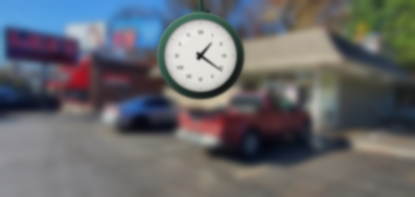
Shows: h=1 m=21
